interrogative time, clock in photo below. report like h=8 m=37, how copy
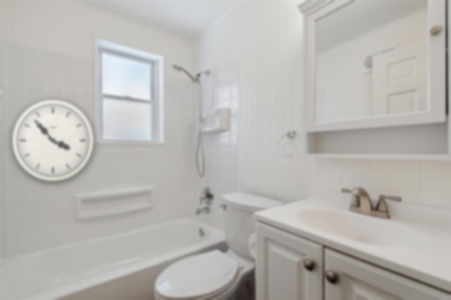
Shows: h=3 m=53
